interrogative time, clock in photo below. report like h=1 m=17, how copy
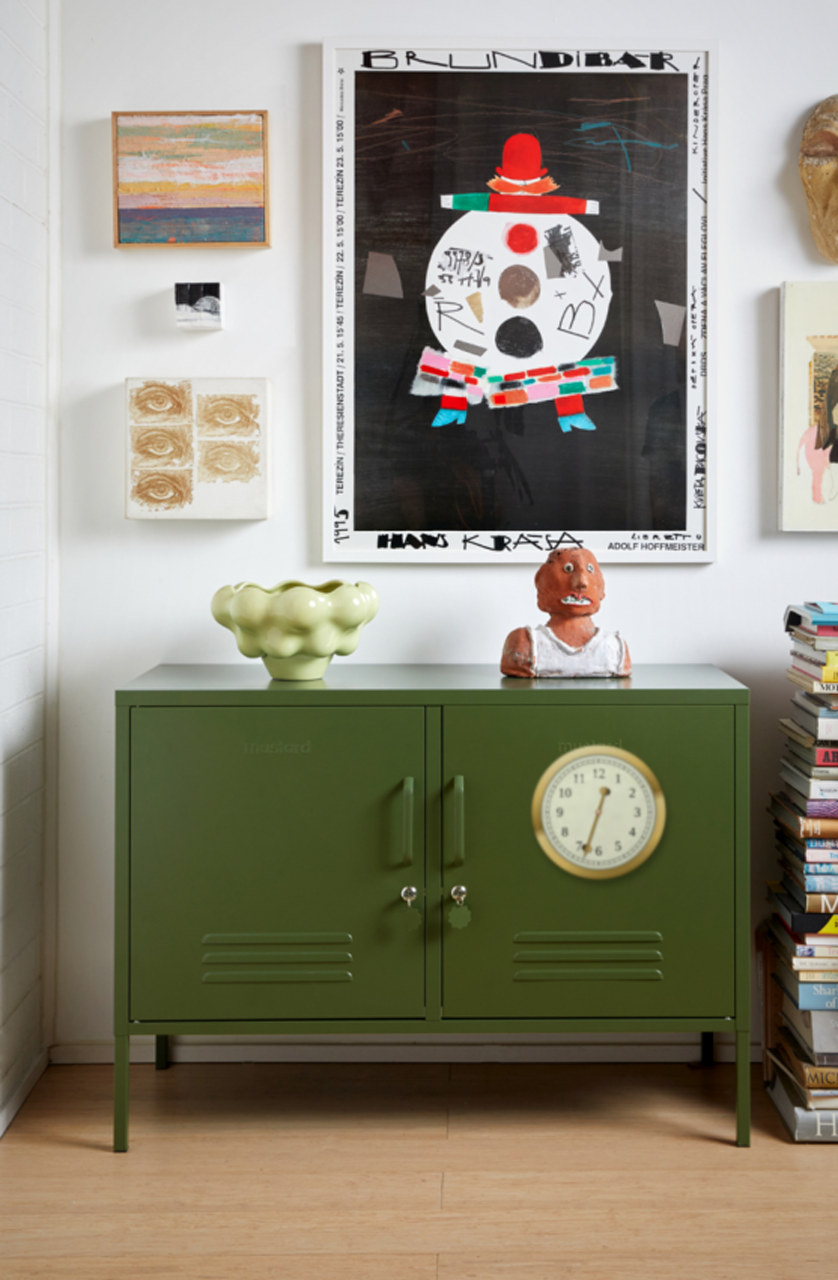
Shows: h=12 m=33
